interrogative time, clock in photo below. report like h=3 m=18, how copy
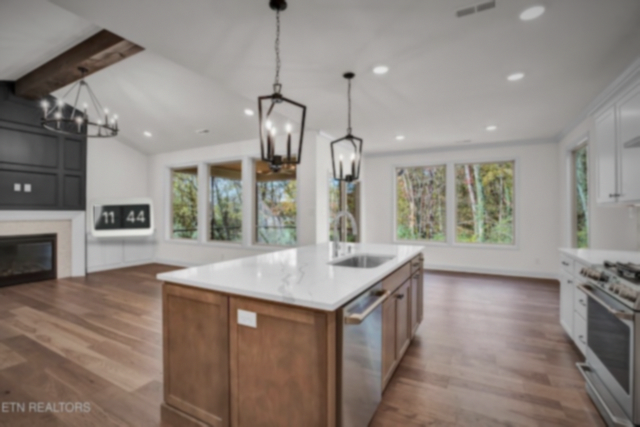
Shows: h=11 m=44
